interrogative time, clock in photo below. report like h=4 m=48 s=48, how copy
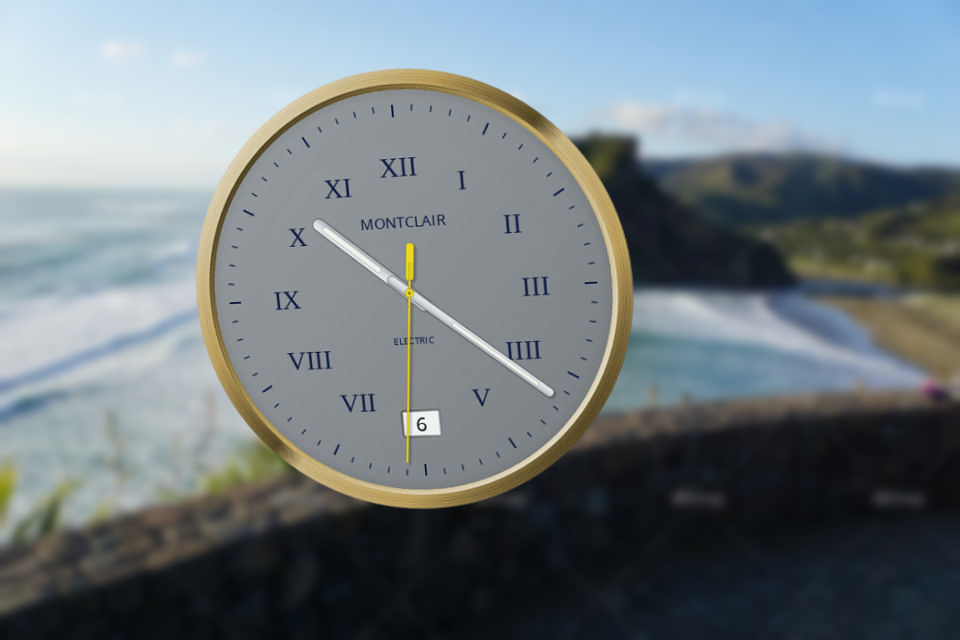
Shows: h=10 m=21 s=31
